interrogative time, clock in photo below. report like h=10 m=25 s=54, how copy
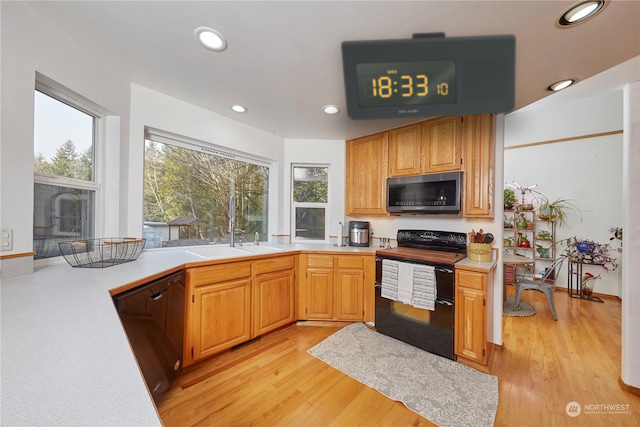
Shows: h=18 m=33 s=10
